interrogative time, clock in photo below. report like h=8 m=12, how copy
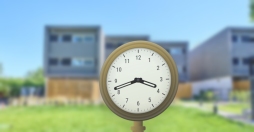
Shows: h=3 m=42
